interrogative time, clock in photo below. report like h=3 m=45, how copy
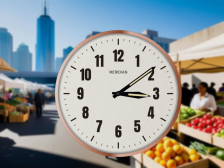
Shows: h=3 m=9
